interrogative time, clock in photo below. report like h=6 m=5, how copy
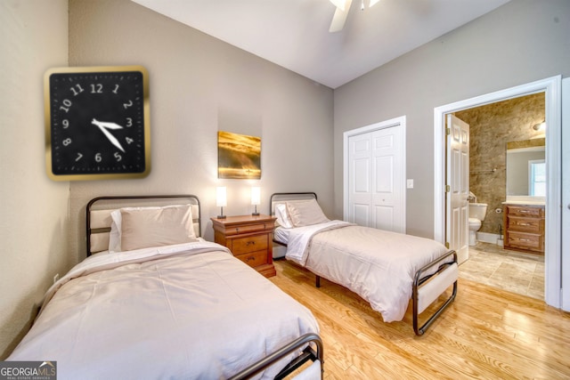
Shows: h=3 m=23
